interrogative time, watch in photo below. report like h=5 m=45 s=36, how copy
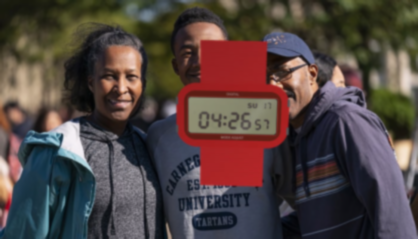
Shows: h=4 m=26 s=57
